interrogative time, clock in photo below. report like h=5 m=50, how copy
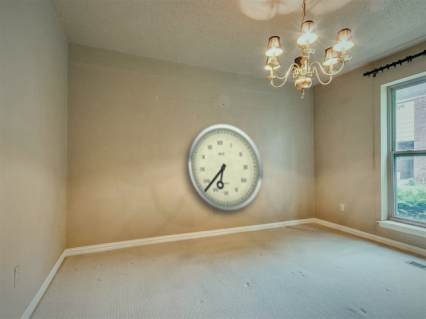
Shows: h=6 m=38
